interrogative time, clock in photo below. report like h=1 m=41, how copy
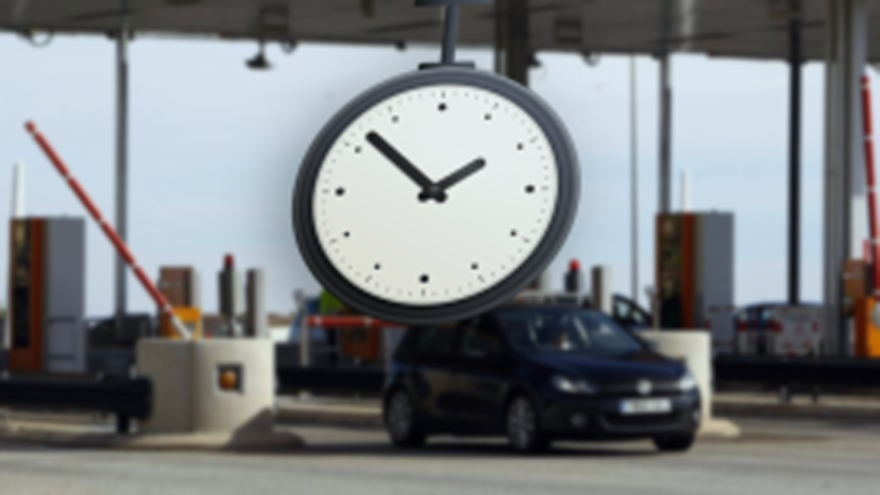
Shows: h=1 m=52
